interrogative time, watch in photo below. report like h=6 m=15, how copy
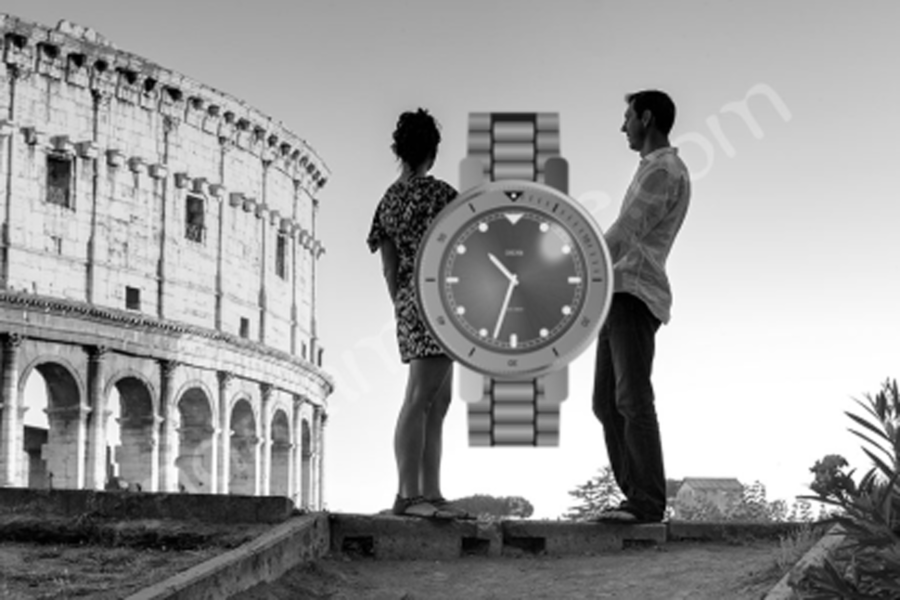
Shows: h=10 m=33
